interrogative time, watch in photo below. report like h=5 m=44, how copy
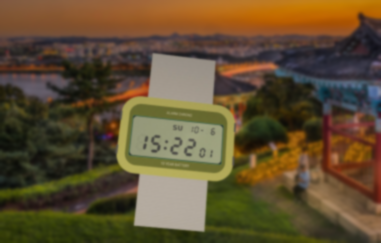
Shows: h=15 m=22
